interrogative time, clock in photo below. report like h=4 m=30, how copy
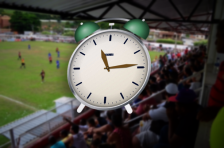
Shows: h=11 m=14
